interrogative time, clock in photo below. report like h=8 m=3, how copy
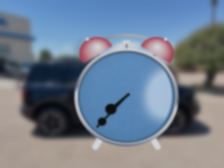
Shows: h=7 m=37
